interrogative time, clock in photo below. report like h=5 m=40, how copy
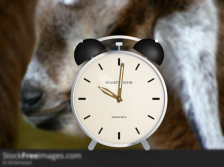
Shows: h=10 m=1
